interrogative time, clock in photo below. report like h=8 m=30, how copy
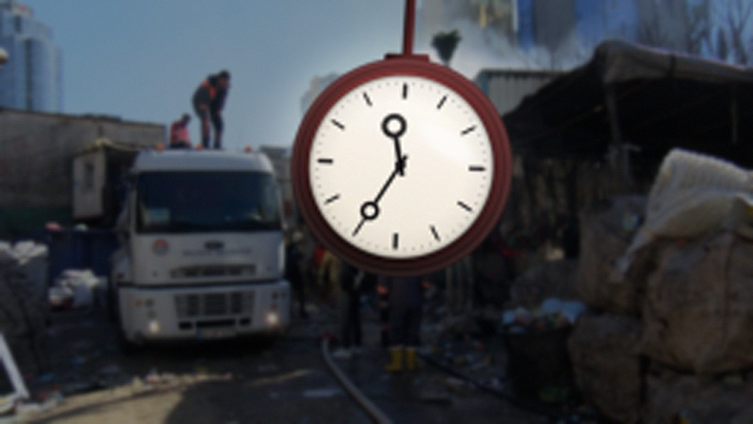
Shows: h=11 m=35
